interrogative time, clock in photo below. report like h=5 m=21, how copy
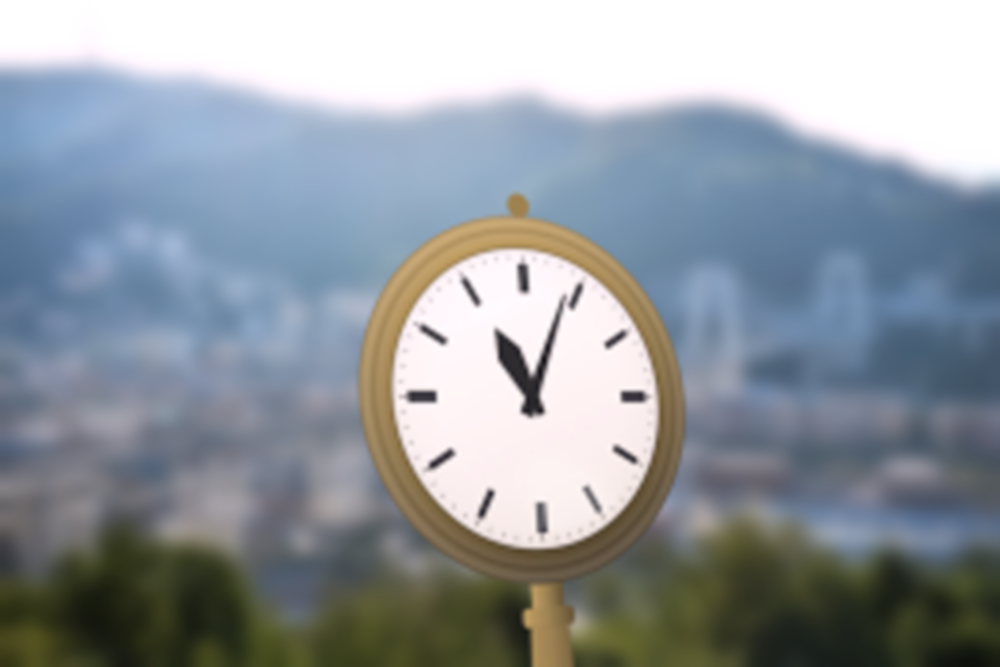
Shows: h=11 m=4
